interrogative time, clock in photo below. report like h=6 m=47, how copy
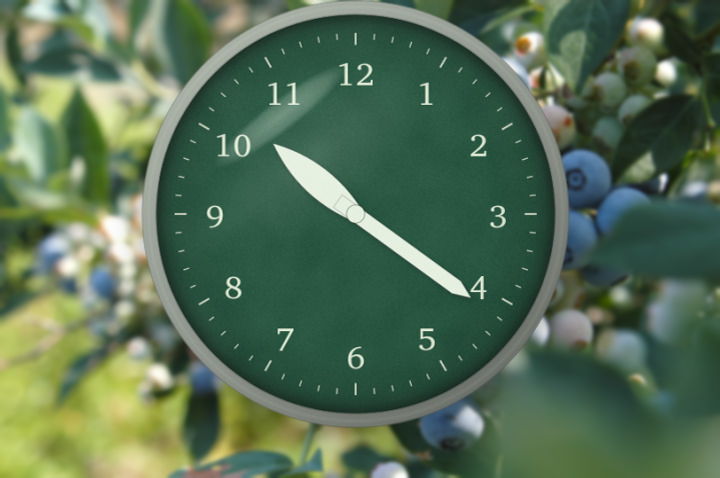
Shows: h=10 m=21
